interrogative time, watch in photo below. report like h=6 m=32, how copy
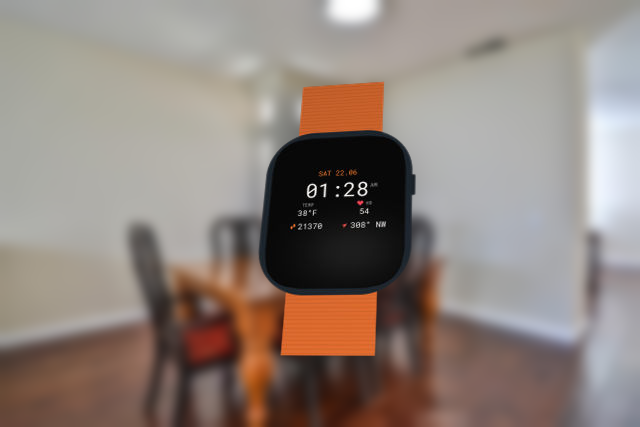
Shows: h=1 m=28
